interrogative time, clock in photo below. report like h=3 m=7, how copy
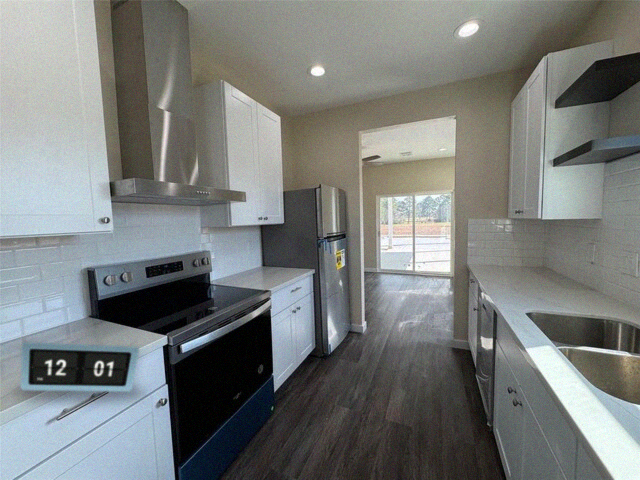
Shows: h=12 m=1
